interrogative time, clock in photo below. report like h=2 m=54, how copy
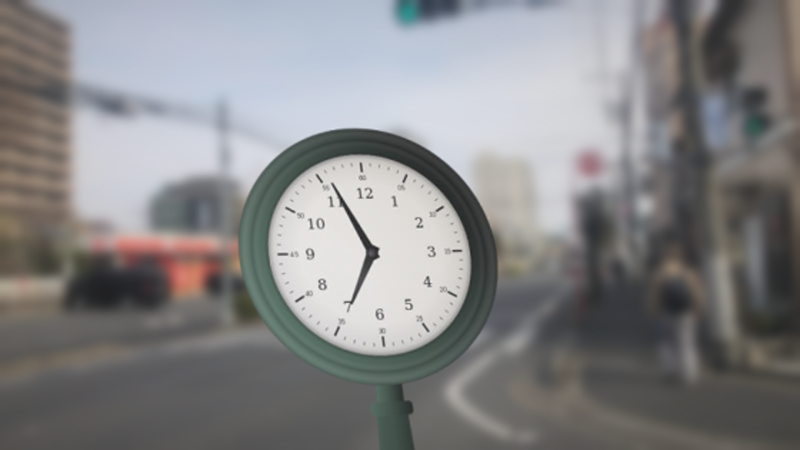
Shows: h=6 m=56
